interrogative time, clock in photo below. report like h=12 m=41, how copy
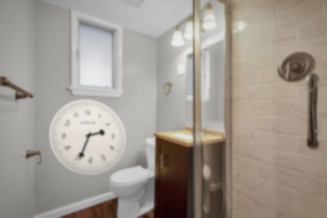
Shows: h=2 m=34
